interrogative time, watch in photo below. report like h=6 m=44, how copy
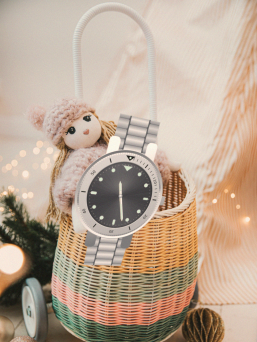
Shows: h=11 m=27
